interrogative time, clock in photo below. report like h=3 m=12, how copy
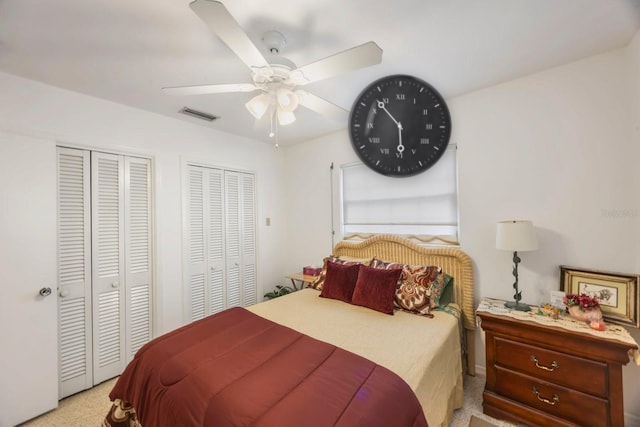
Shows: h=5 m=53
